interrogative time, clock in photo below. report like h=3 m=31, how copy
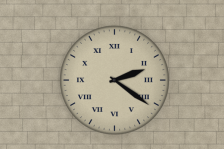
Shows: h=2 m=21
